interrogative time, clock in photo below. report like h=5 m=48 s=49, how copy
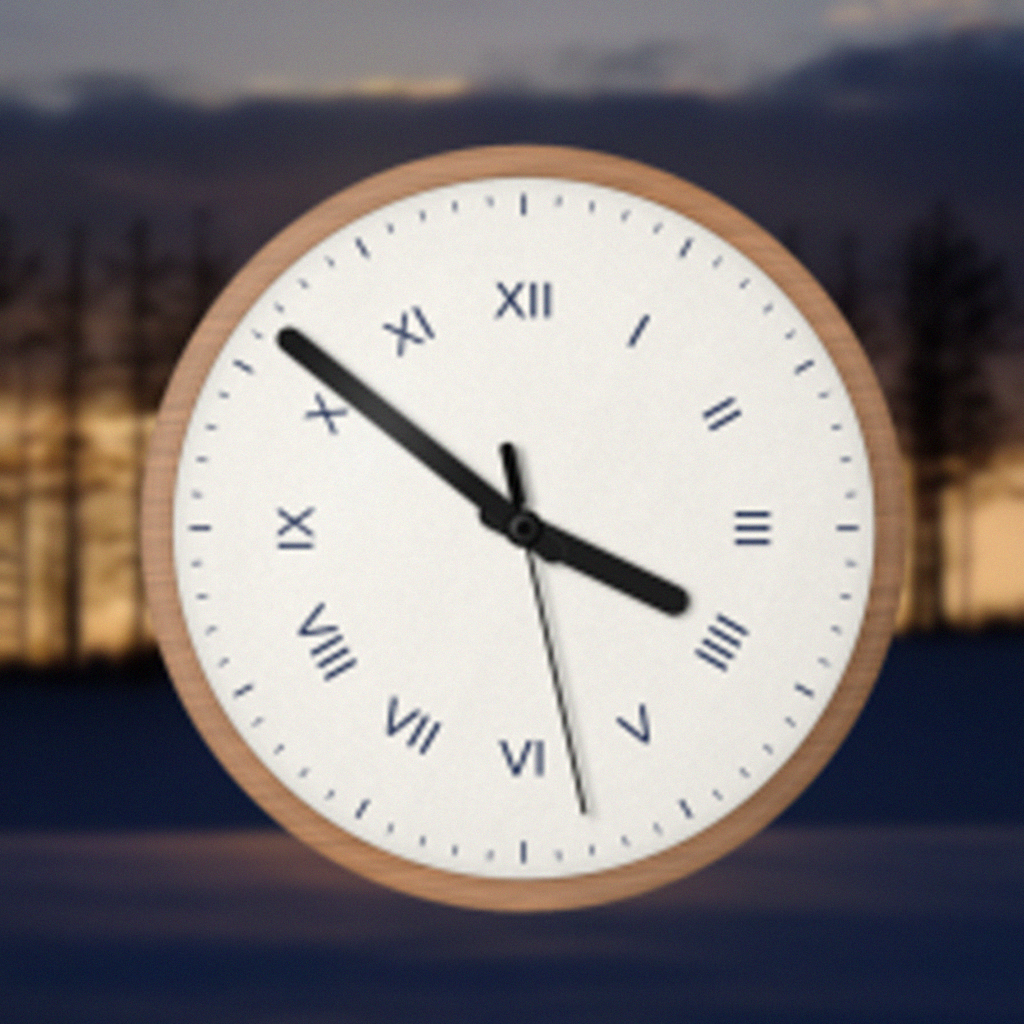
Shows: h=3 m=51 s=28
